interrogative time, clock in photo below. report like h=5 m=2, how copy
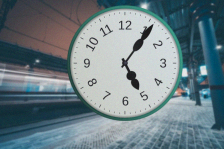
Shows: h=5 m=6
